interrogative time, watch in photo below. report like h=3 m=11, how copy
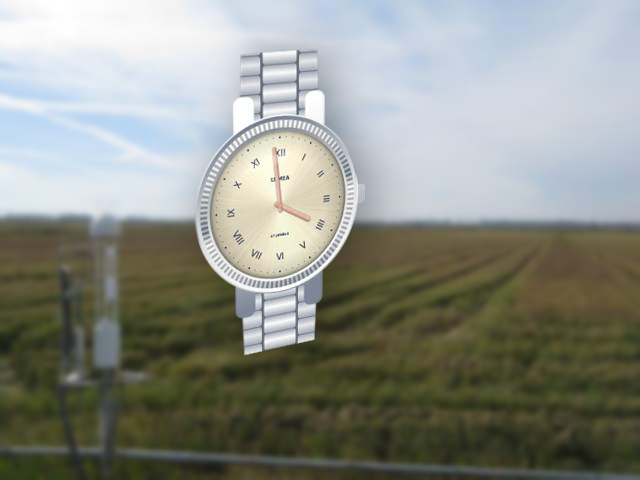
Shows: h=3 m=59
